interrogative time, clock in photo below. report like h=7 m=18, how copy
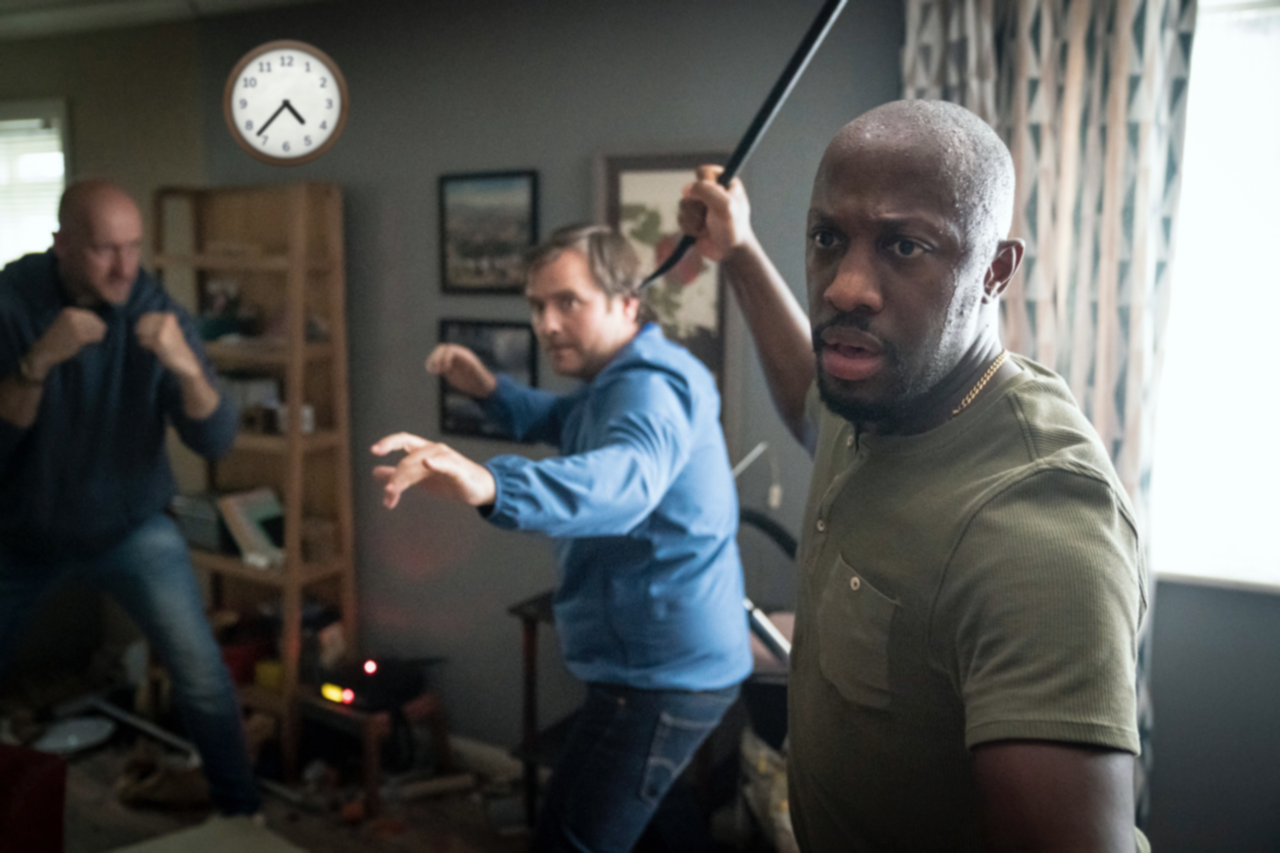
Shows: h=4 m=37
